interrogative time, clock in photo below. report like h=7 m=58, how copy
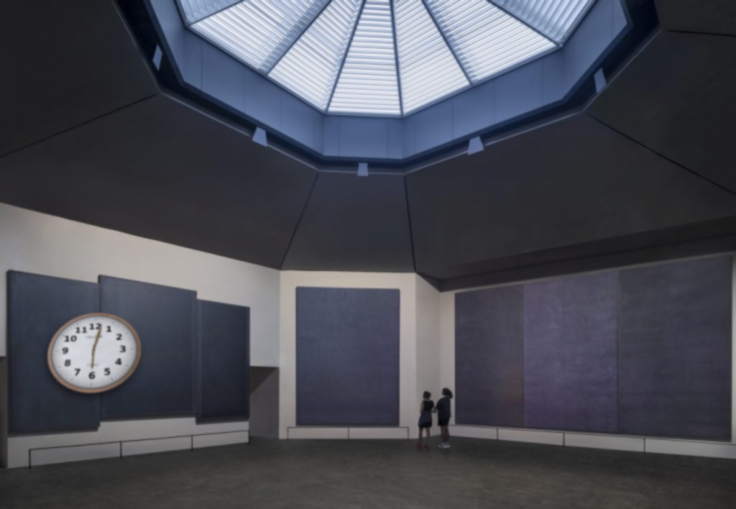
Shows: h=6 m=2
